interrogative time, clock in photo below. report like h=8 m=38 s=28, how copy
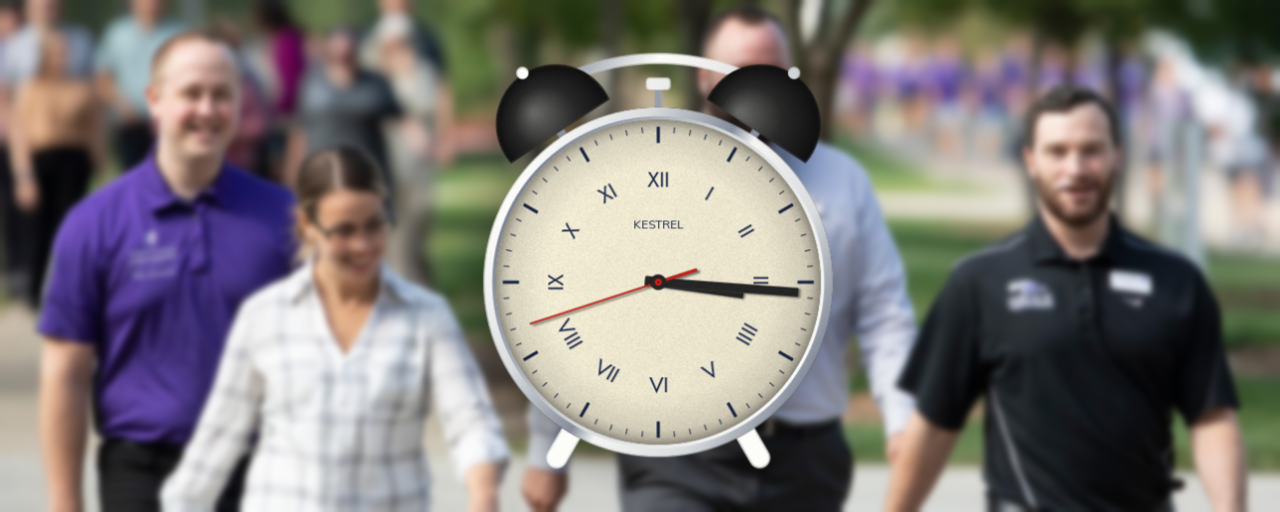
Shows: h=3 m=15 s=42
